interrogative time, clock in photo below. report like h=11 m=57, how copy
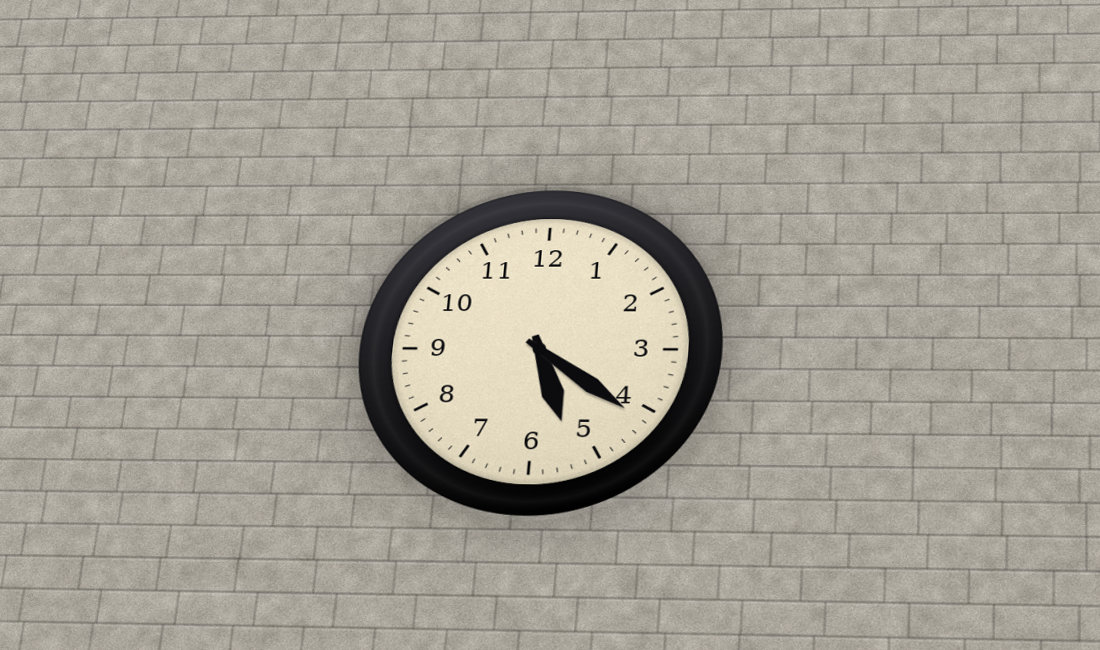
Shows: h=5 m=21
